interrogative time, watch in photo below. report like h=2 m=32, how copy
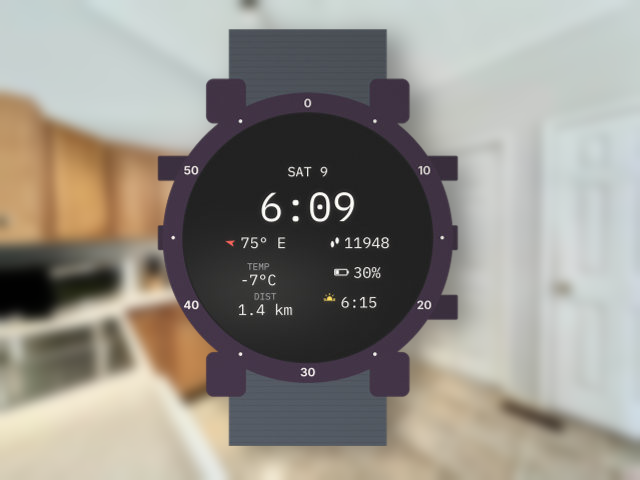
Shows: h=6 m=9
